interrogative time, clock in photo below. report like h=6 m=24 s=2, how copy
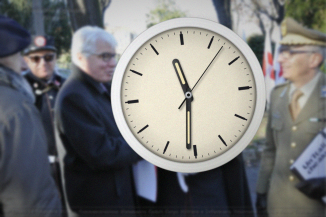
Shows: h=11 m=31 s=7
